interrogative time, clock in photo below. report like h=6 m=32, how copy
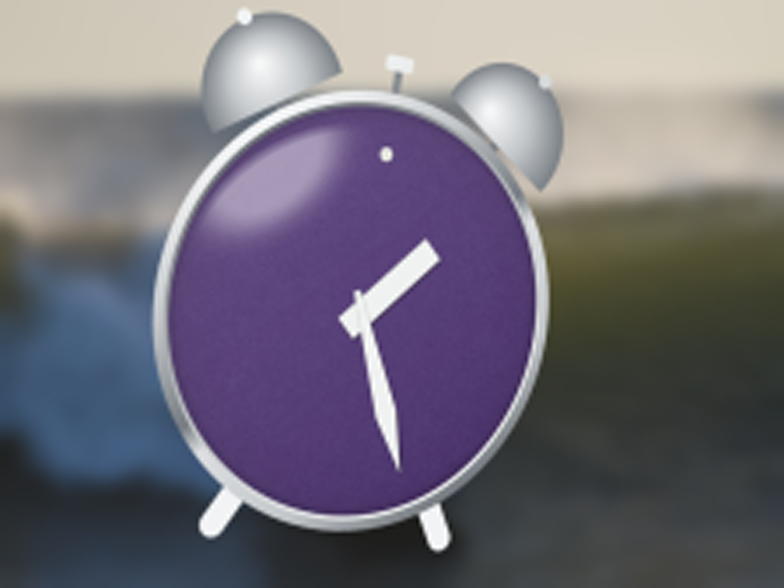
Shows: h=1 m=26
